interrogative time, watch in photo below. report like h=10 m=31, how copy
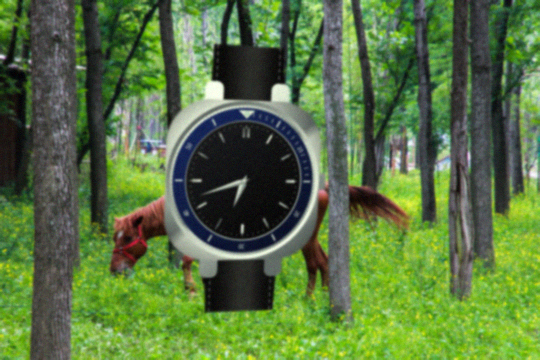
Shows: h=6 m=42
